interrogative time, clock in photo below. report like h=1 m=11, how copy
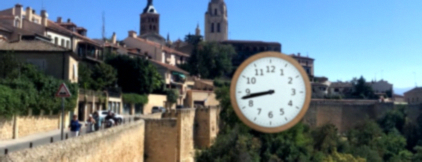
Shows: h=8 m=43
